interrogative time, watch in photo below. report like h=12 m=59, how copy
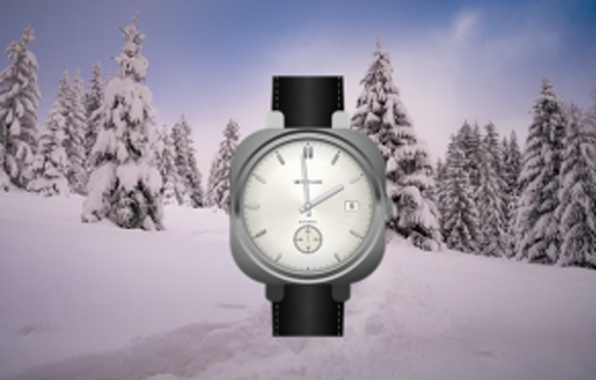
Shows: h=1 m=59
